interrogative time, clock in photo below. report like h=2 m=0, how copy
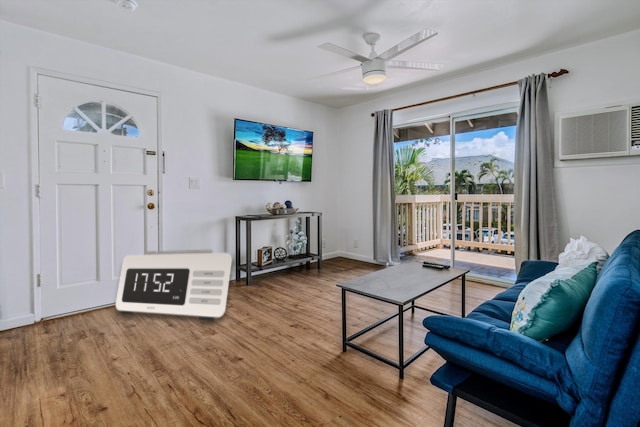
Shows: h=17 m=52
